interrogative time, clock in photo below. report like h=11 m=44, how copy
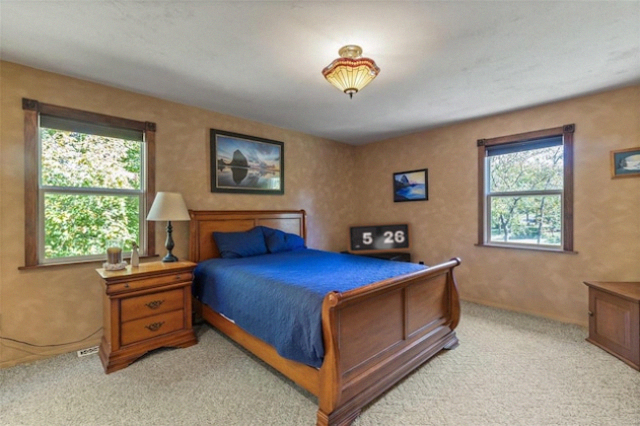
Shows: h=5 m=26
